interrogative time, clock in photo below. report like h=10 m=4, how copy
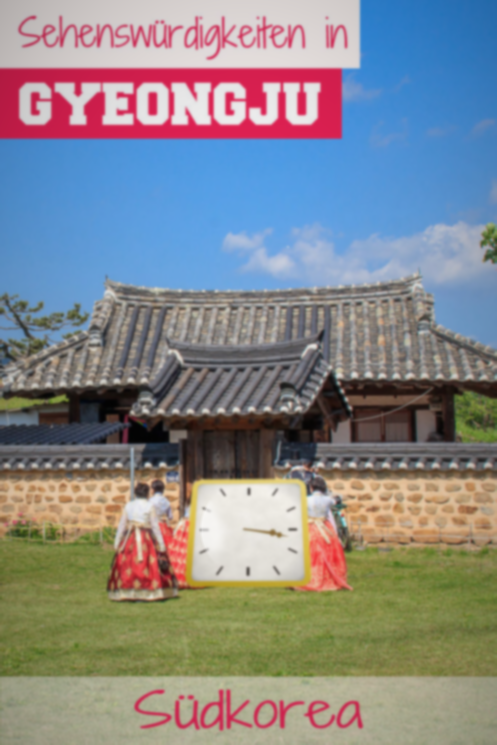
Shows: h=3 m=17
